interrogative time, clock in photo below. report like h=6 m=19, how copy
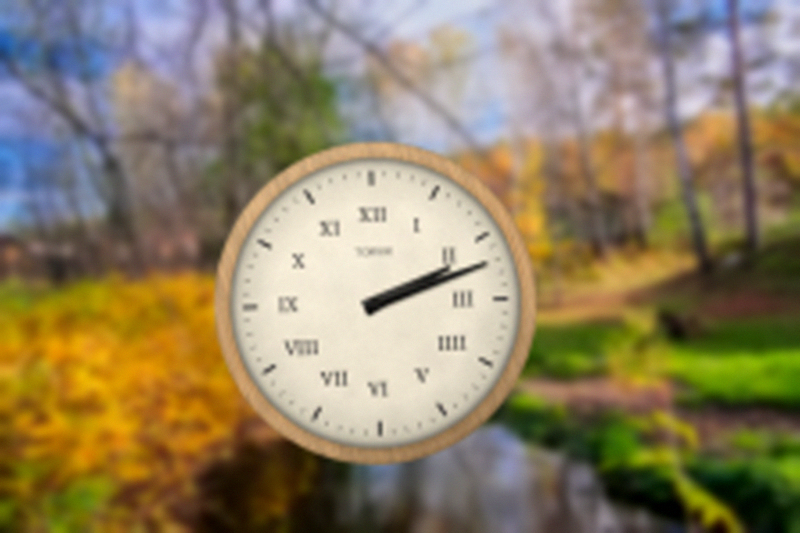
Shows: h=2 m=12
